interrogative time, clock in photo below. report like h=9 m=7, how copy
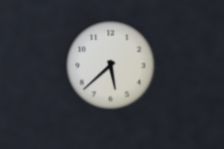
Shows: h=5 m=38
